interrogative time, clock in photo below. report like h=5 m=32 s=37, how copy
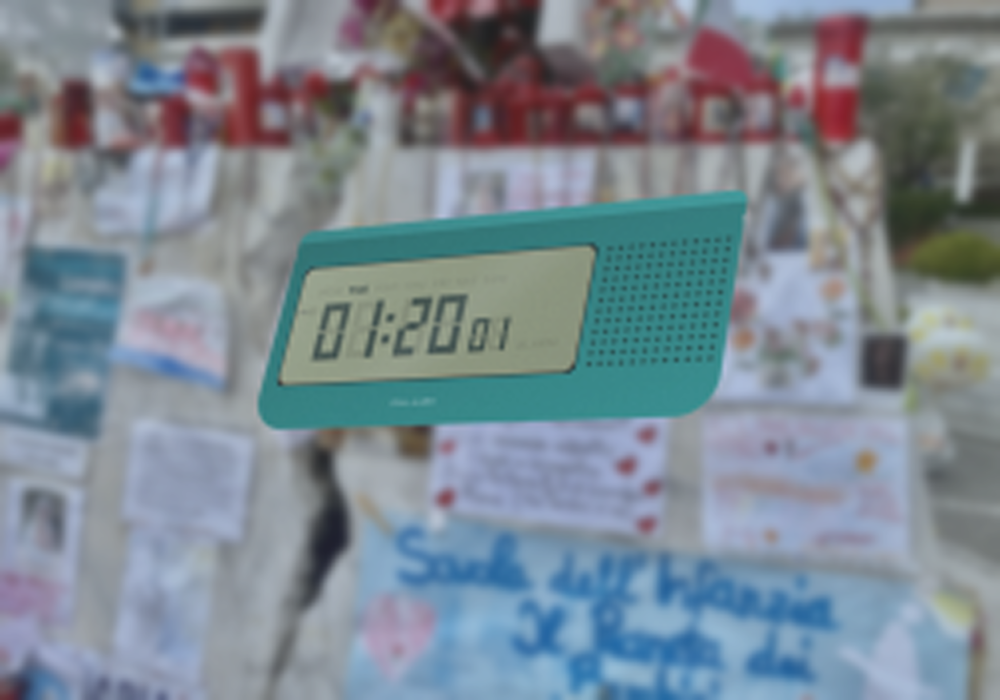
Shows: h=1 m=20 s=1
